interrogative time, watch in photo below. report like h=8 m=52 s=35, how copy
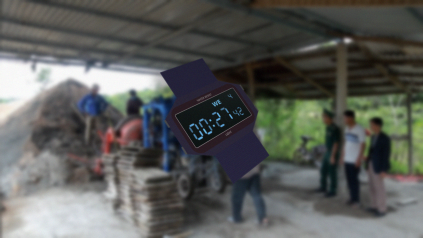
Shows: h=0 m=27 s=42
